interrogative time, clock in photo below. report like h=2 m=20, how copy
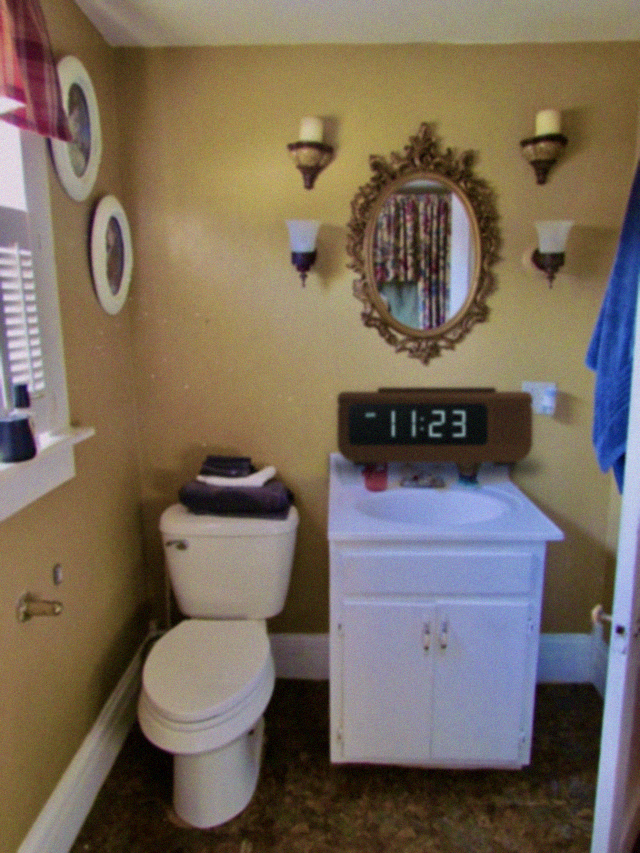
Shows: h=11 m=23
